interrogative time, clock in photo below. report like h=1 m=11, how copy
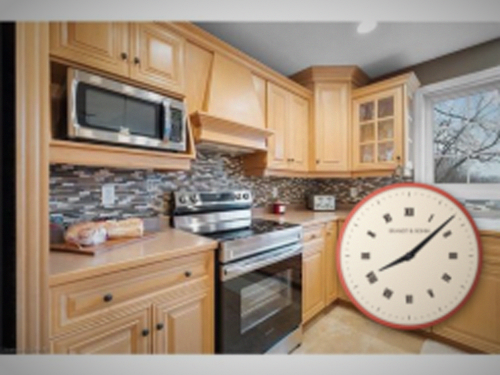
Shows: h=8 m=8
